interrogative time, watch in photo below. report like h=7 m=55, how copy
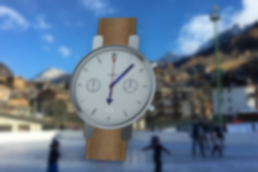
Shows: h=6 m=7
